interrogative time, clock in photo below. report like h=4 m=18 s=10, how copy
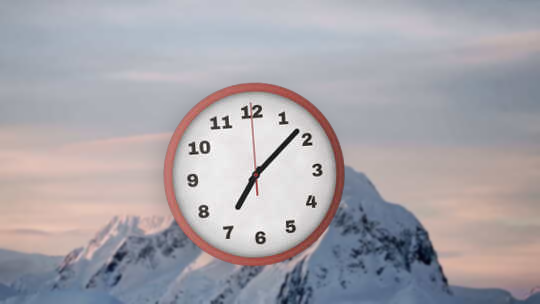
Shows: h=7 m=8 s=0
